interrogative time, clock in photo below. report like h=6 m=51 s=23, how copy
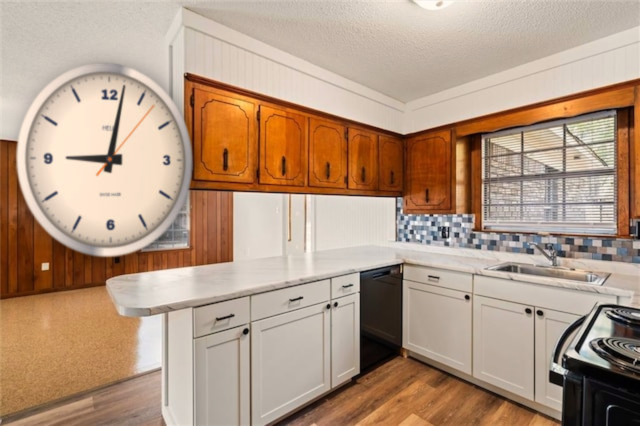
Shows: h=9 m=2 s=7
